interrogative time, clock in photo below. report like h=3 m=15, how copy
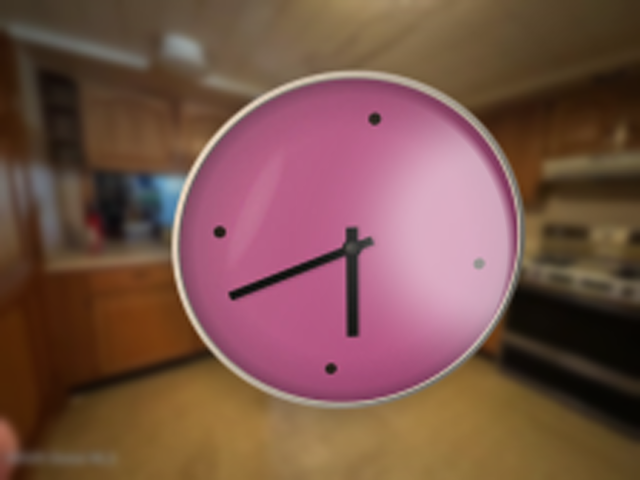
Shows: h=5 m=40
